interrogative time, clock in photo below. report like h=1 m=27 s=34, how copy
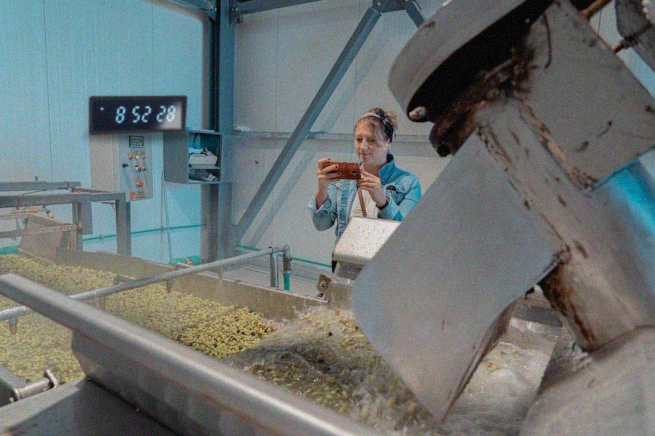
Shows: h=8 m=52 s=28
